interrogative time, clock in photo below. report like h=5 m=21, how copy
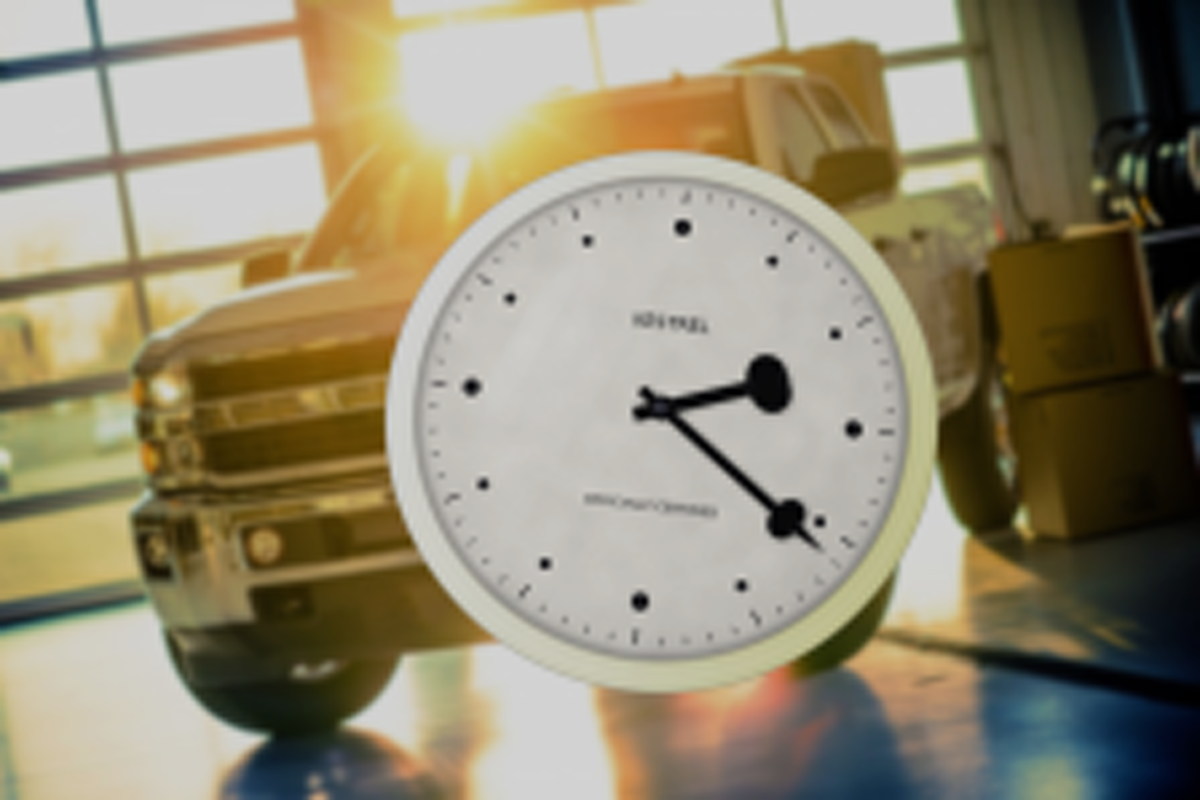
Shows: h=2 m=21
